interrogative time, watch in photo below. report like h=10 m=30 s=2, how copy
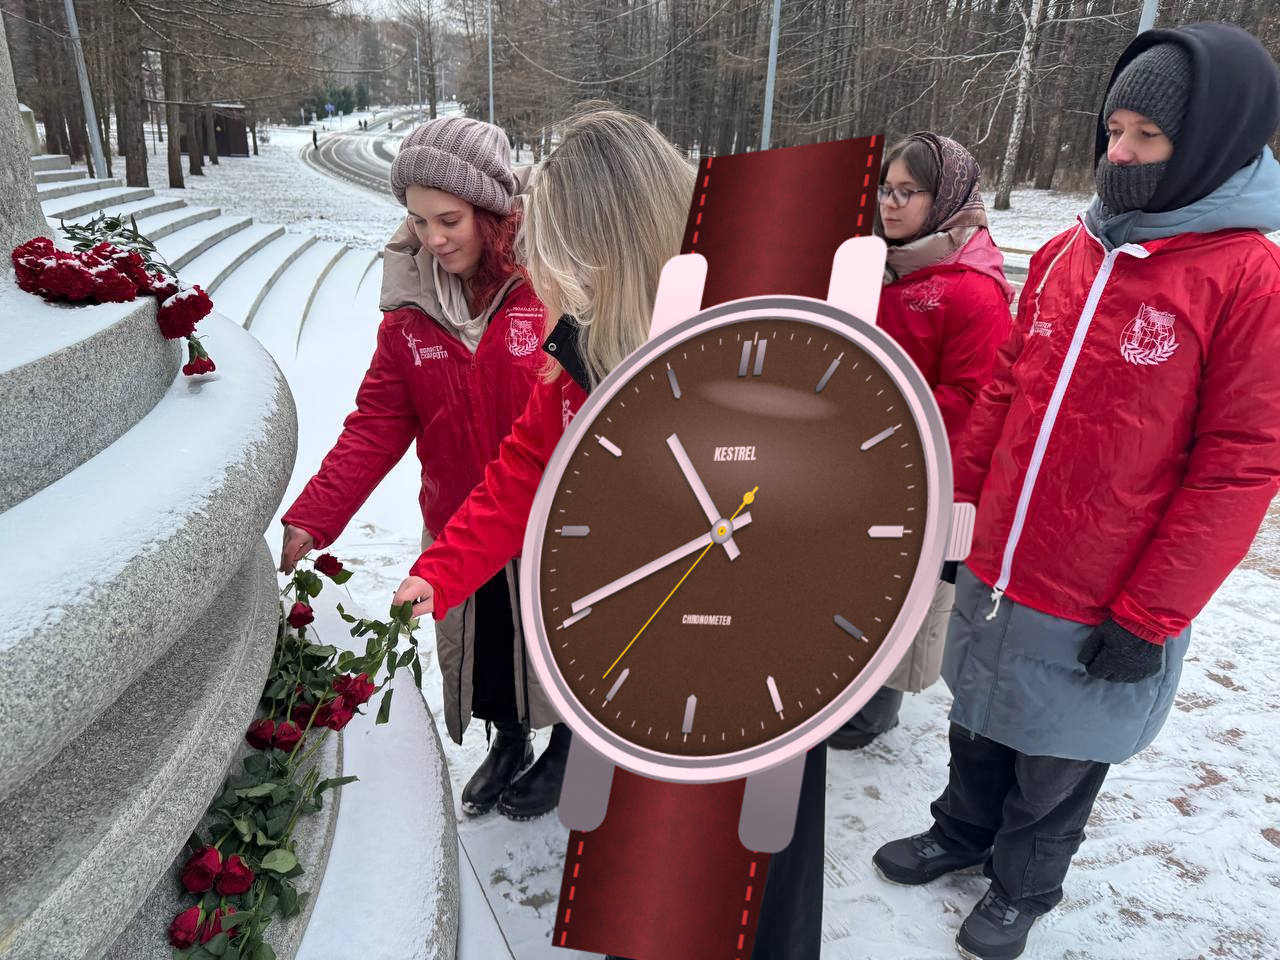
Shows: h=10 m=40 s=36
